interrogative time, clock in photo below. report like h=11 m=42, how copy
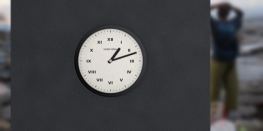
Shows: h=1 m=12
